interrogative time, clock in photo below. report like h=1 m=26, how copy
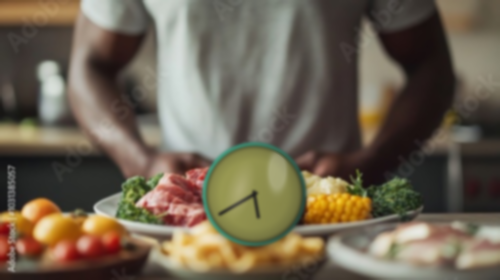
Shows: h=5 m=40
